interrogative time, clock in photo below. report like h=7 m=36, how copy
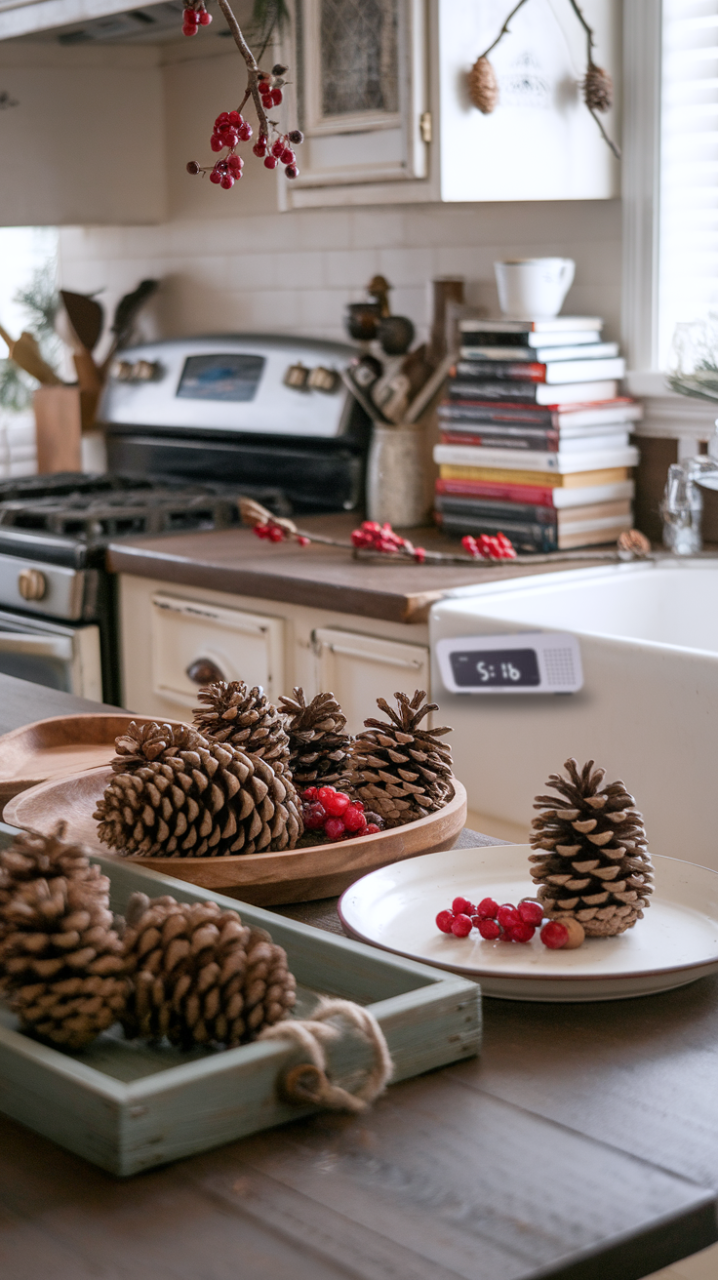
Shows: h=5 m=16
